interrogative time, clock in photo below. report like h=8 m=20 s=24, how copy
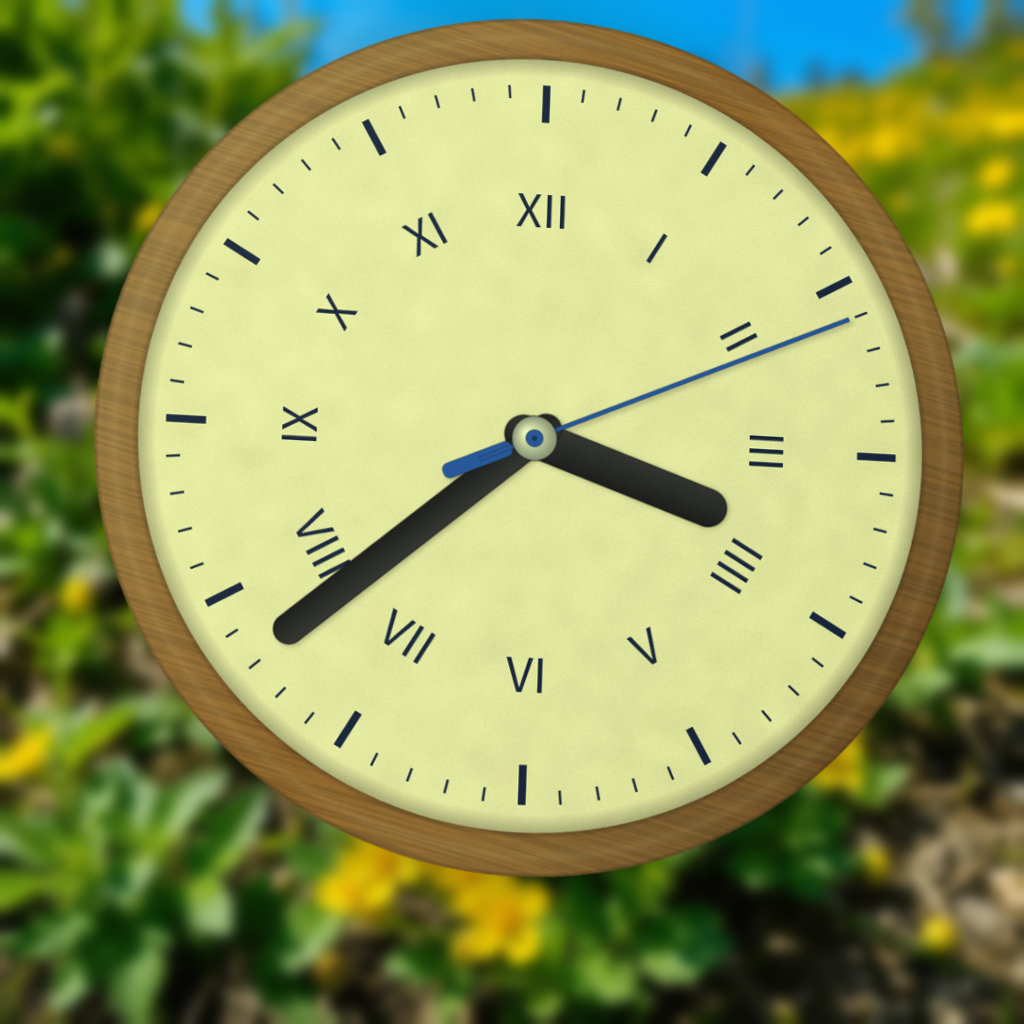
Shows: h=3 m=38 s=11
